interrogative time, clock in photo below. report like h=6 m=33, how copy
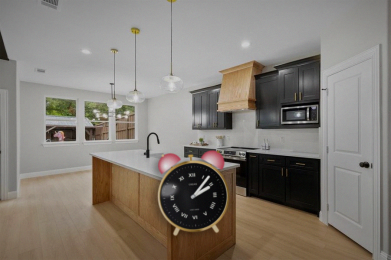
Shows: h=2 m=7
